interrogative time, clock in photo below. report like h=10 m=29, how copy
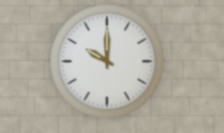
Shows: h=10 m=0
